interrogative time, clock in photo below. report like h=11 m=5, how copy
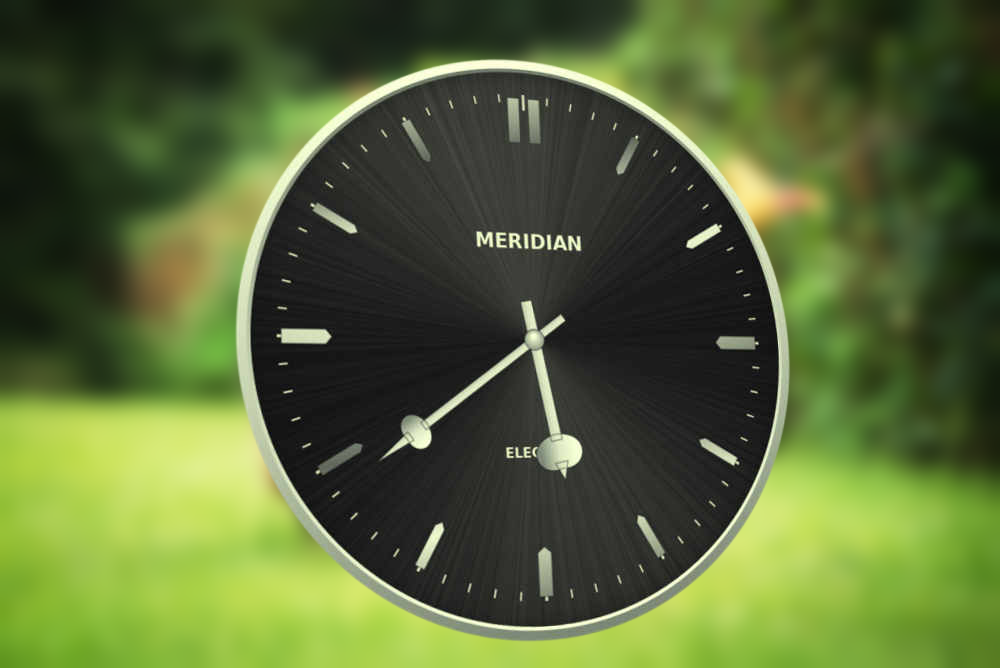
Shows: h=5 m=39
